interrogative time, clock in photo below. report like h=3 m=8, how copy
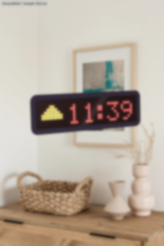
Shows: h=11 m=39
